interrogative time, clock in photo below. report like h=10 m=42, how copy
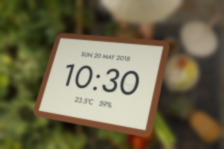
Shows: h=10 m=30
